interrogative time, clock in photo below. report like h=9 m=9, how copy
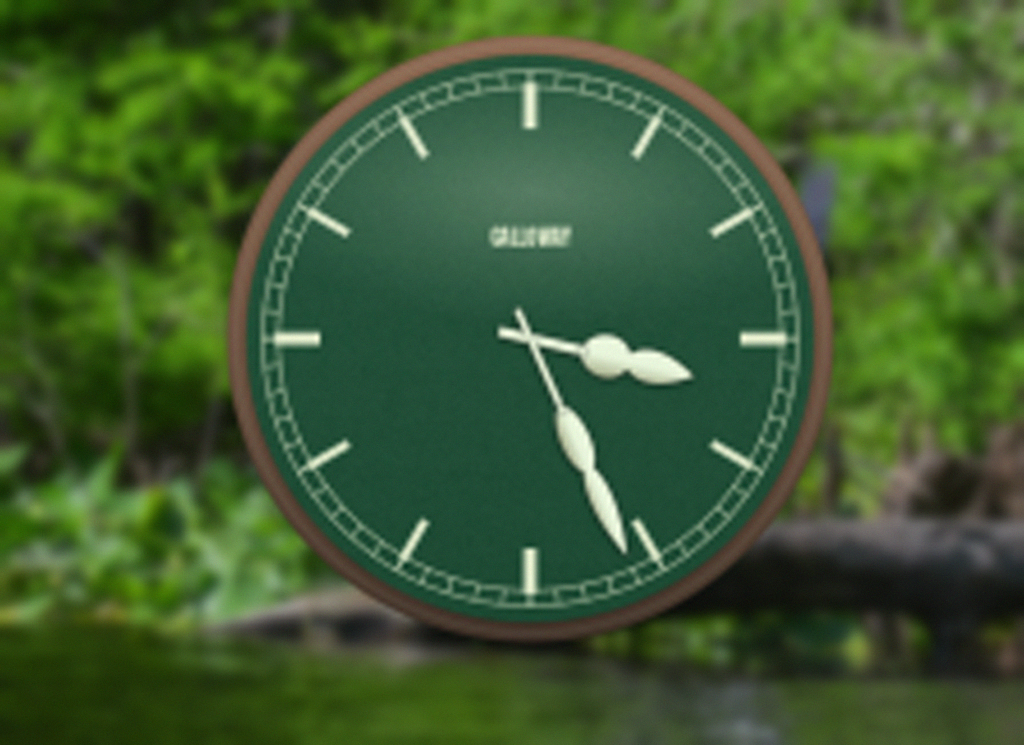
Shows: h=3 m=26
